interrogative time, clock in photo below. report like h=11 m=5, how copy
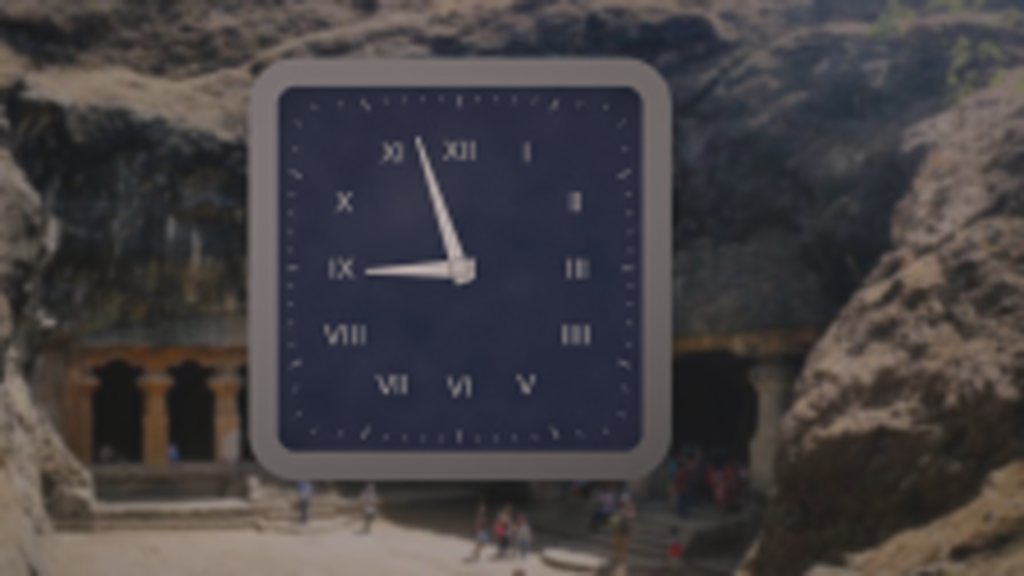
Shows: h=8 m=57
